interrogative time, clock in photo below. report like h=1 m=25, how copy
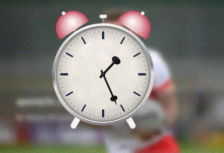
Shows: h=1 m=26
